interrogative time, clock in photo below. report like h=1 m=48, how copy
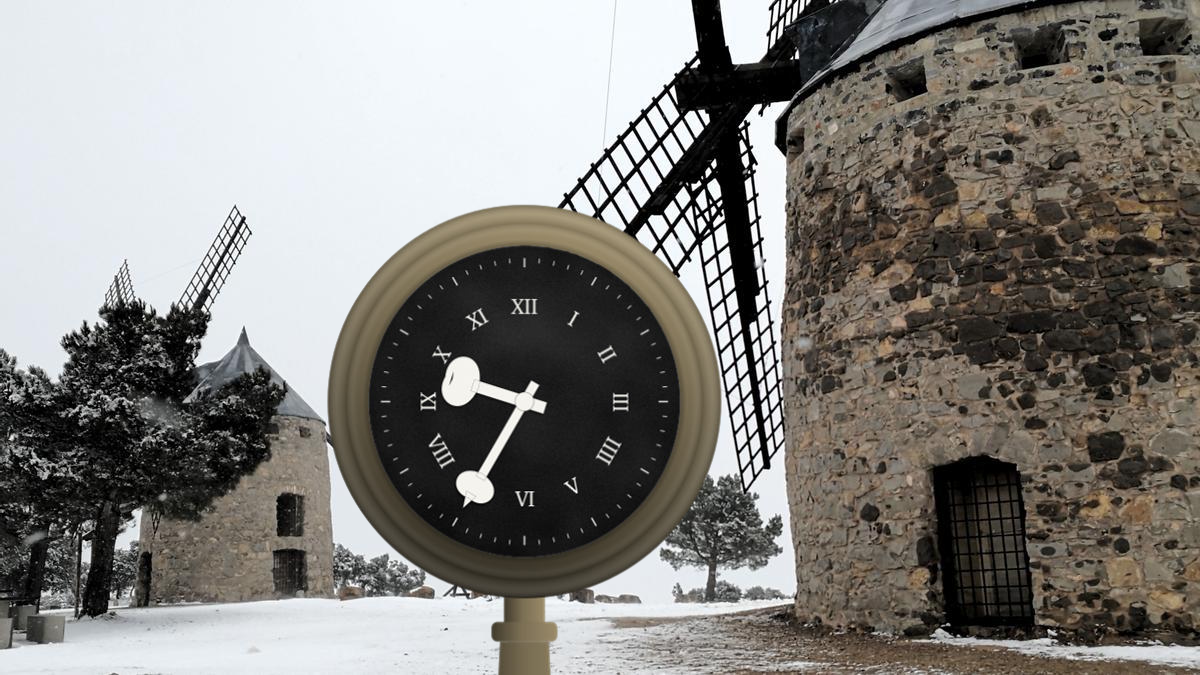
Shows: h=9 m=35
